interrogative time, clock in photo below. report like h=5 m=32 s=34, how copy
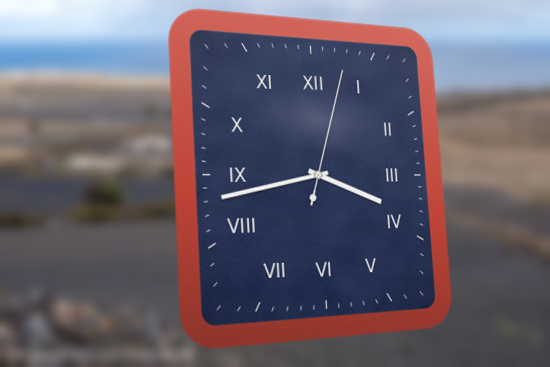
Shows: h=3 m=43 s=3
